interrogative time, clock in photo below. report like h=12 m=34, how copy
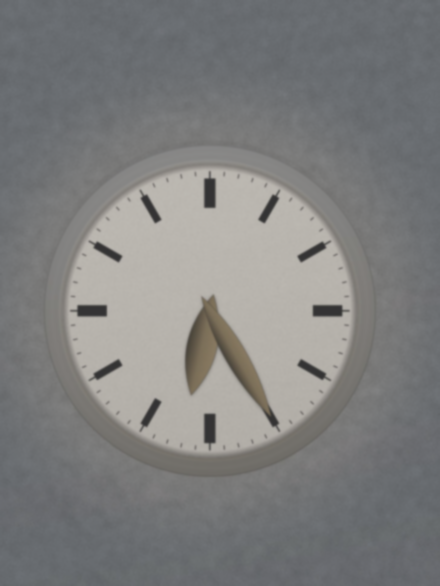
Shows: h=6 m=25
